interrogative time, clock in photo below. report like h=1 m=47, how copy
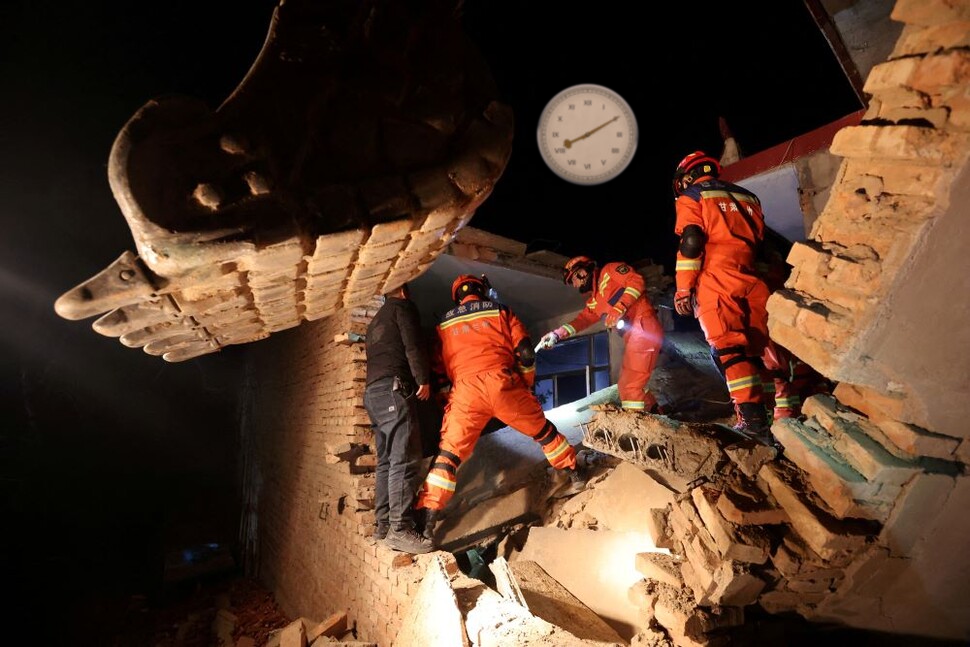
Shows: h=8 m=10
